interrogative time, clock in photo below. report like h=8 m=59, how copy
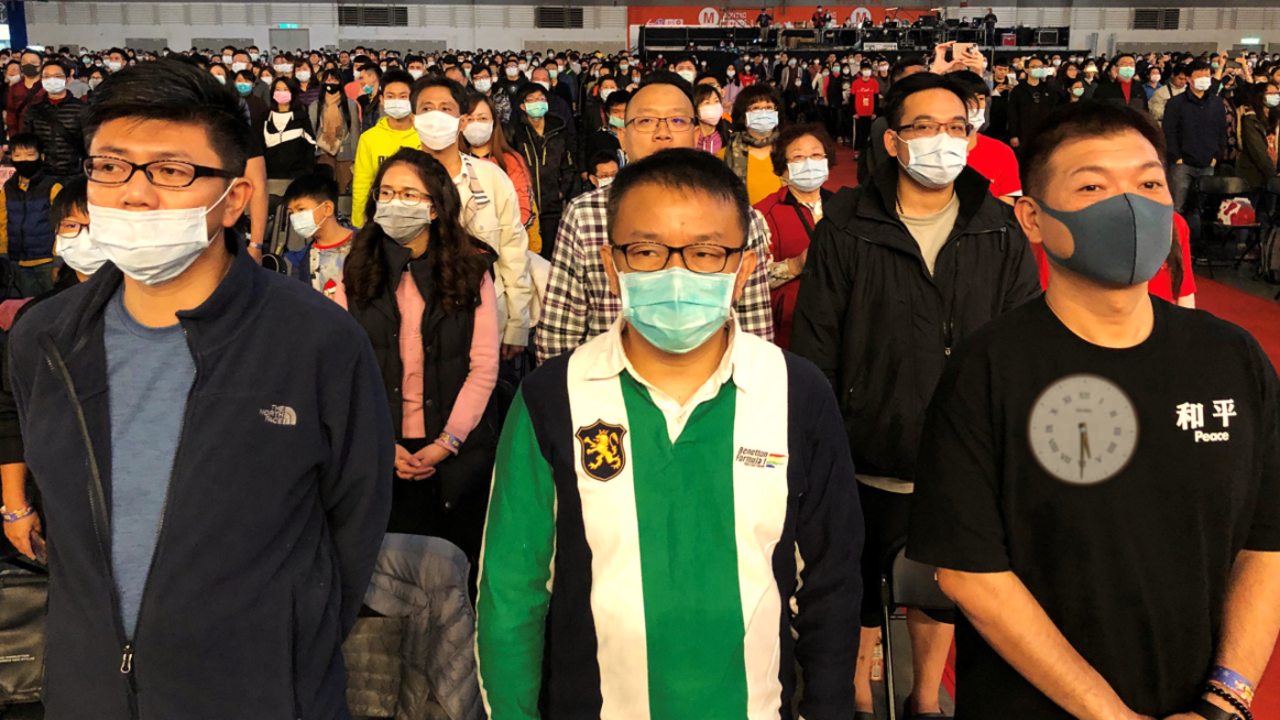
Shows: h=5 m=30
